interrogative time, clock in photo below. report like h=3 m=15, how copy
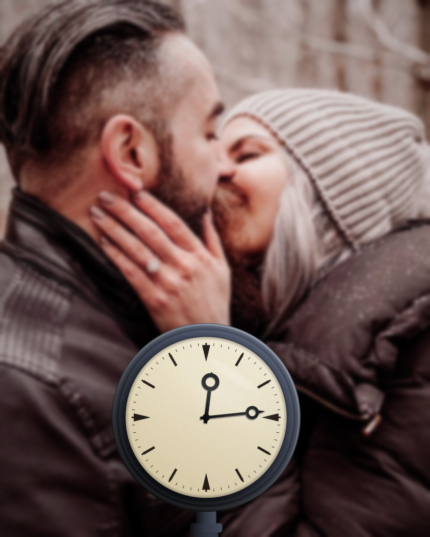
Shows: h=12 m=14
